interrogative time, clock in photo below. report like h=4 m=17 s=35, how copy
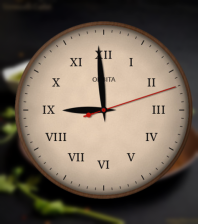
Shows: h=8 m=59 s=12
